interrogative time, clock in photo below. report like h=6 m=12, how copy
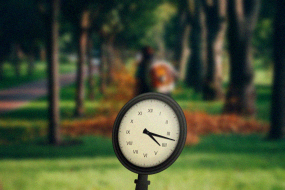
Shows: h=4 m=17
